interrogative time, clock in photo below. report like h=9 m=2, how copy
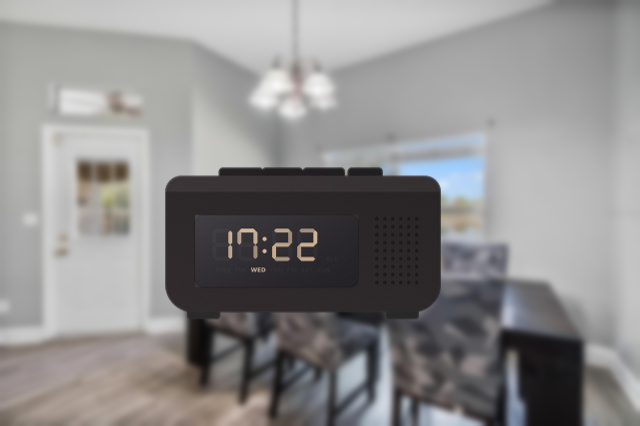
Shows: h=17 m=22
